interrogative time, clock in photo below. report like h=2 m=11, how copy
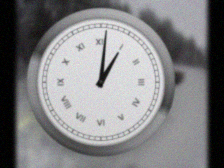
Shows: h=1 m=1
